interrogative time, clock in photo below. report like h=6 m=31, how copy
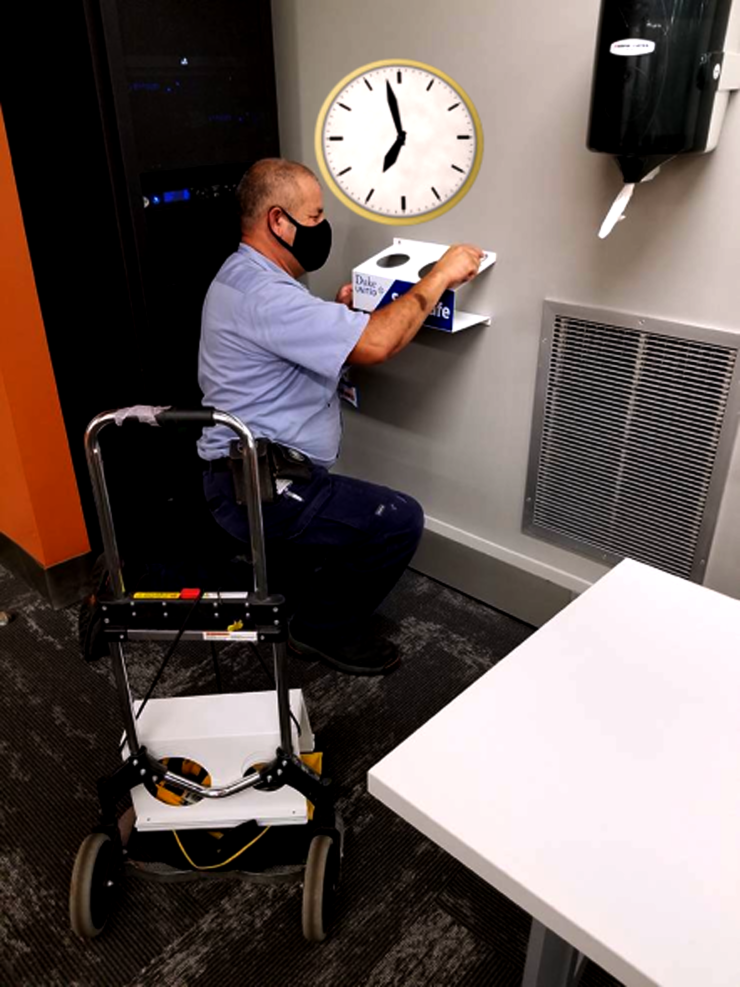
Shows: h=6 m=58
